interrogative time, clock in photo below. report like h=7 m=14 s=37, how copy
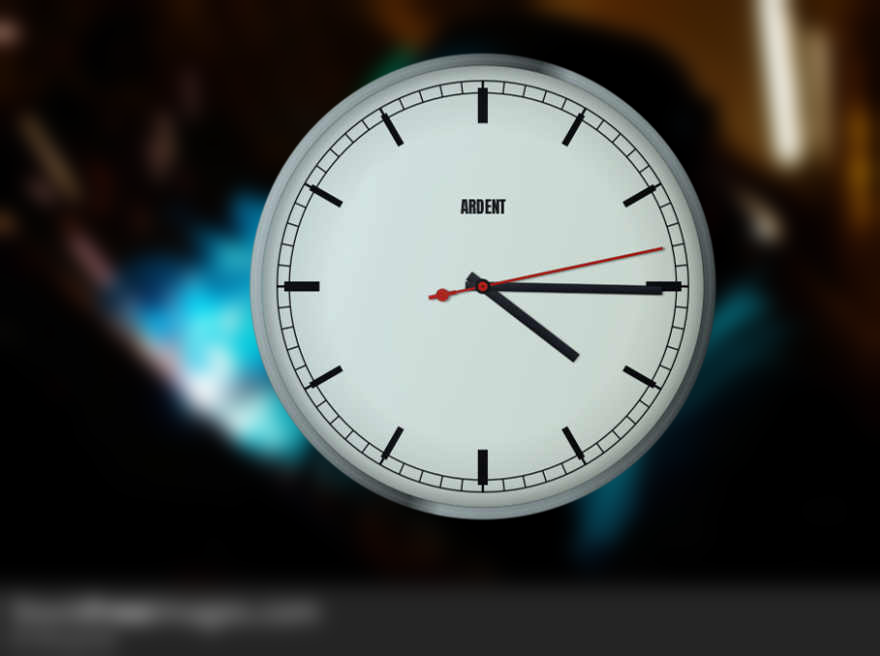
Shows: h=4 m=15 s=13
